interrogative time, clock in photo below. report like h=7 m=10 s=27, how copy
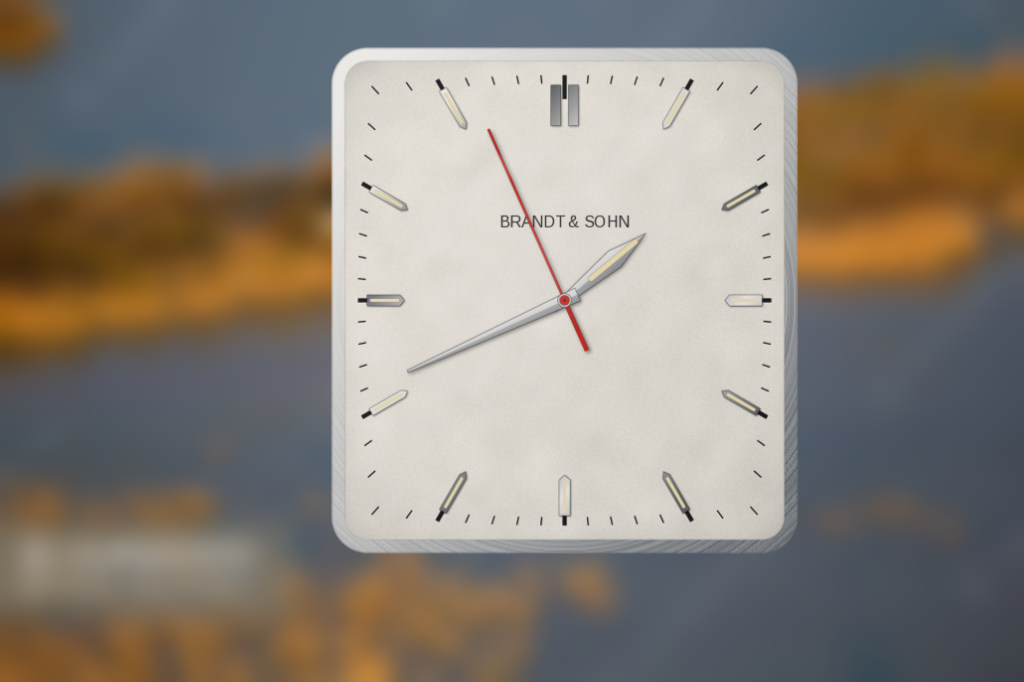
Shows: h=1 m=40 s=56
